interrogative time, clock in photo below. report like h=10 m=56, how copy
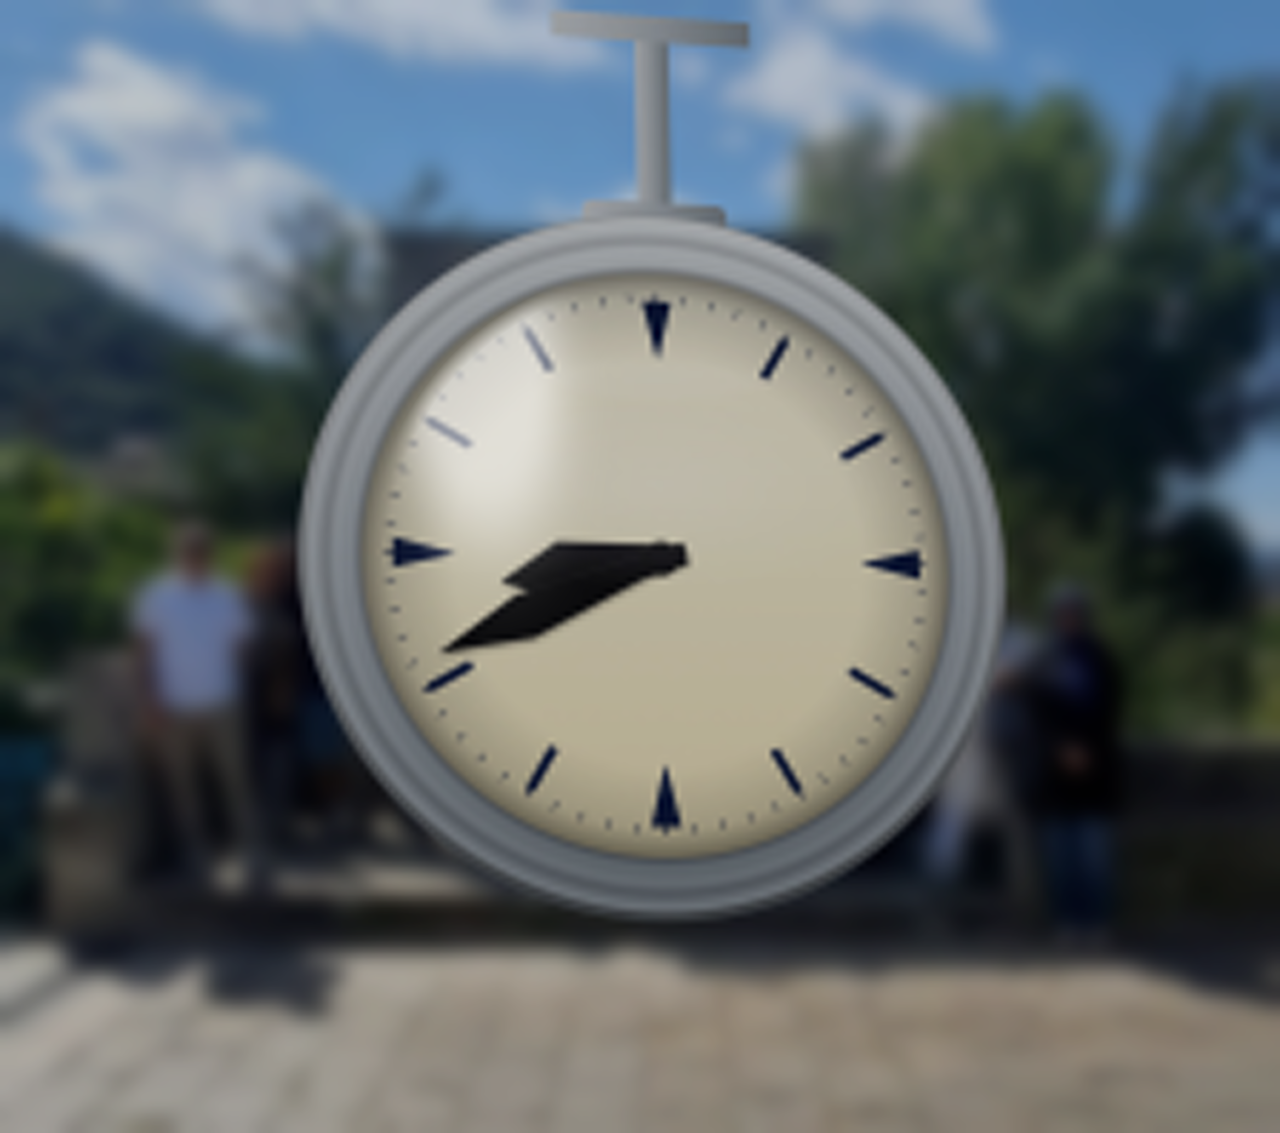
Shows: h=8 m=41
